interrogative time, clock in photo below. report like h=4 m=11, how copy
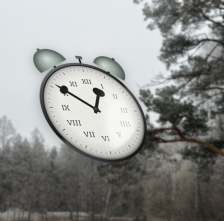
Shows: h=12 m=51
